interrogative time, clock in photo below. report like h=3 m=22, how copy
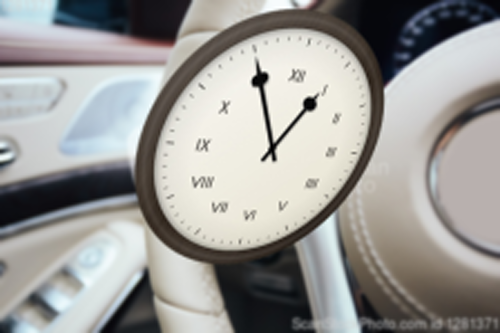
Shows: h=12 m=55
